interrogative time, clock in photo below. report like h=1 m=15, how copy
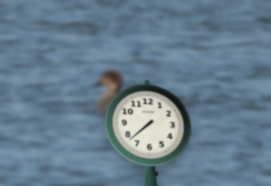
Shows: h=7 m=38
